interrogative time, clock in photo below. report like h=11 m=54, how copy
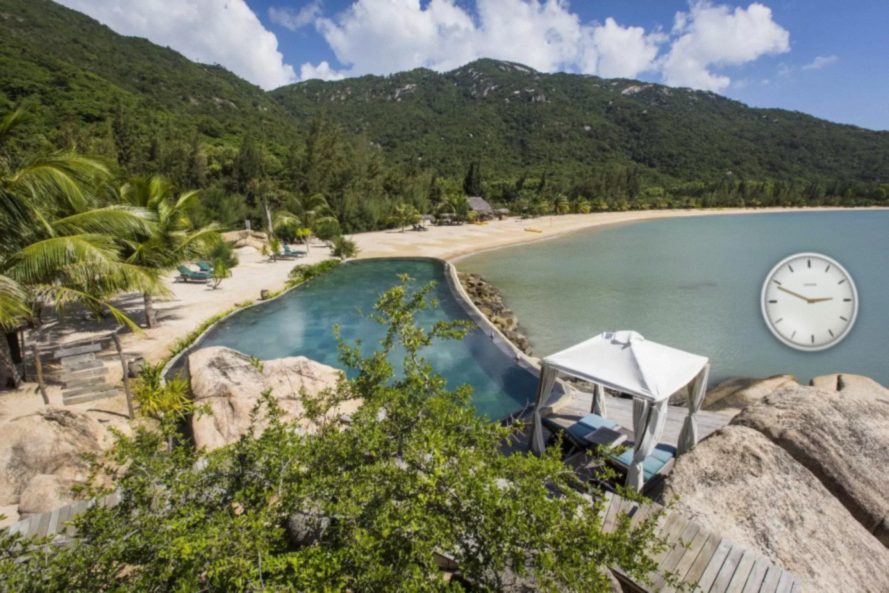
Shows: h=2 m=49
